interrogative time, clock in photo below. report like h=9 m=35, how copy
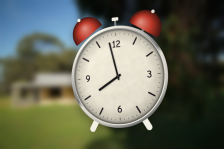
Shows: h=7 m=58
